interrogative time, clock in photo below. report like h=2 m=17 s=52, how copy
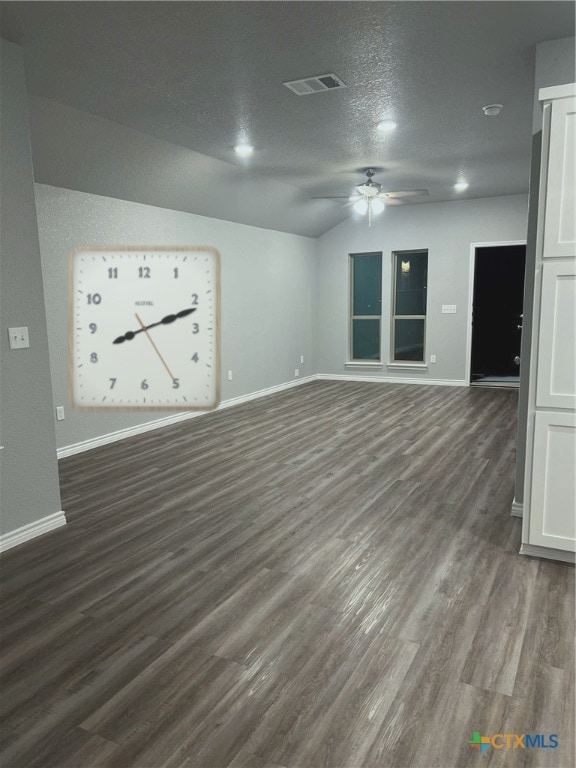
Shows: h=8 m=11 s=25
